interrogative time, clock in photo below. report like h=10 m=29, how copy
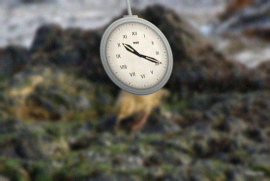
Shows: h=10 m=19
